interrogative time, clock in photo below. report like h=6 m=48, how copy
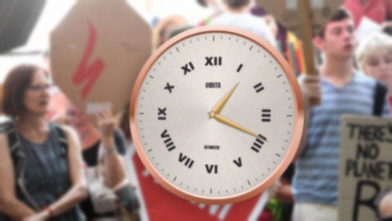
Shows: h=1 m=19
